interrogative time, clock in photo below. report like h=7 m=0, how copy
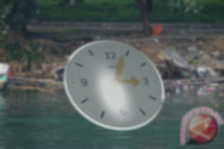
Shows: h=3 m=4
